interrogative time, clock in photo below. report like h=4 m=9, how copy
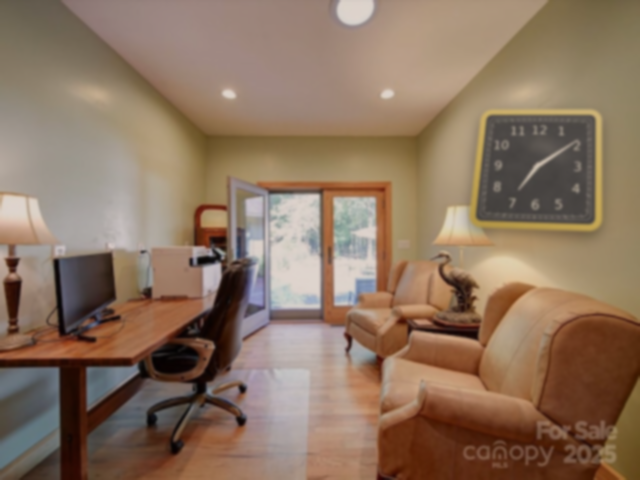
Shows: h=7 m=9
